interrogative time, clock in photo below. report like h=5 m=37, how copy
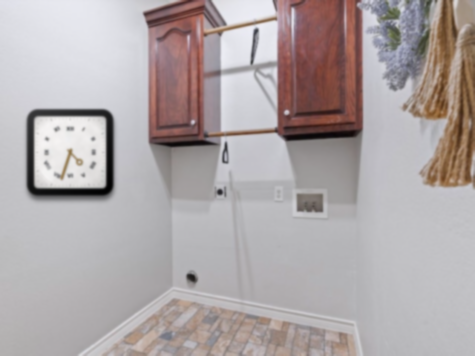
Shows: h=4 m=33
